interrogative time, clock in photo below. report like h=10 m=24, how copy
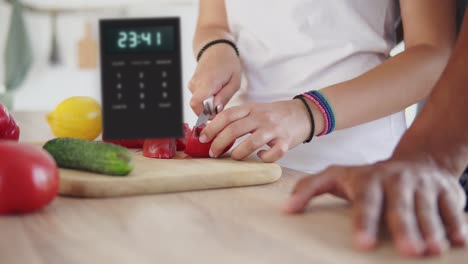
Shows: h=23 m=41
